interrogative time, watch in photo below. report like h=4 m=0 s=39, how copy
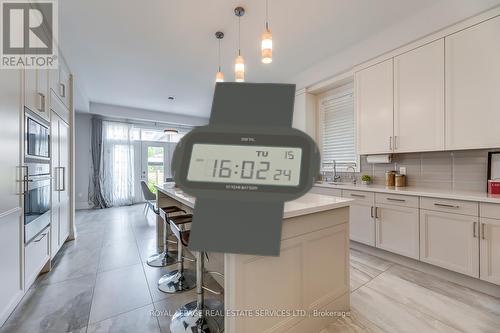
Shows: h=16 m=2 s=24
